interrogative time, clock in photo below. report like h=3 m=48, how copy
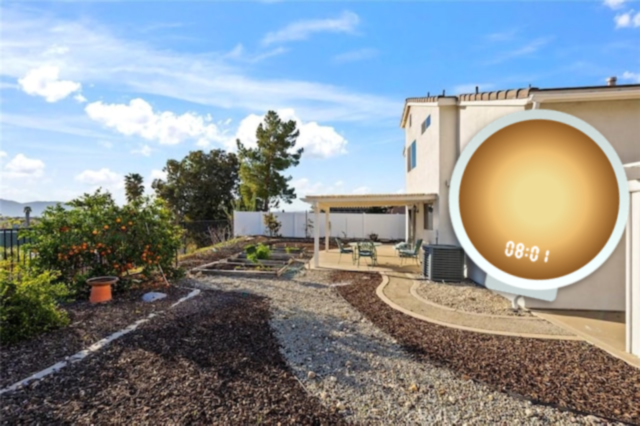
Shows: h=8 m=1
